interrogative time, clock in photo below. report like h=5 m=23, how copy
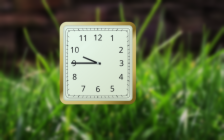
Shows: h=9 m=45
